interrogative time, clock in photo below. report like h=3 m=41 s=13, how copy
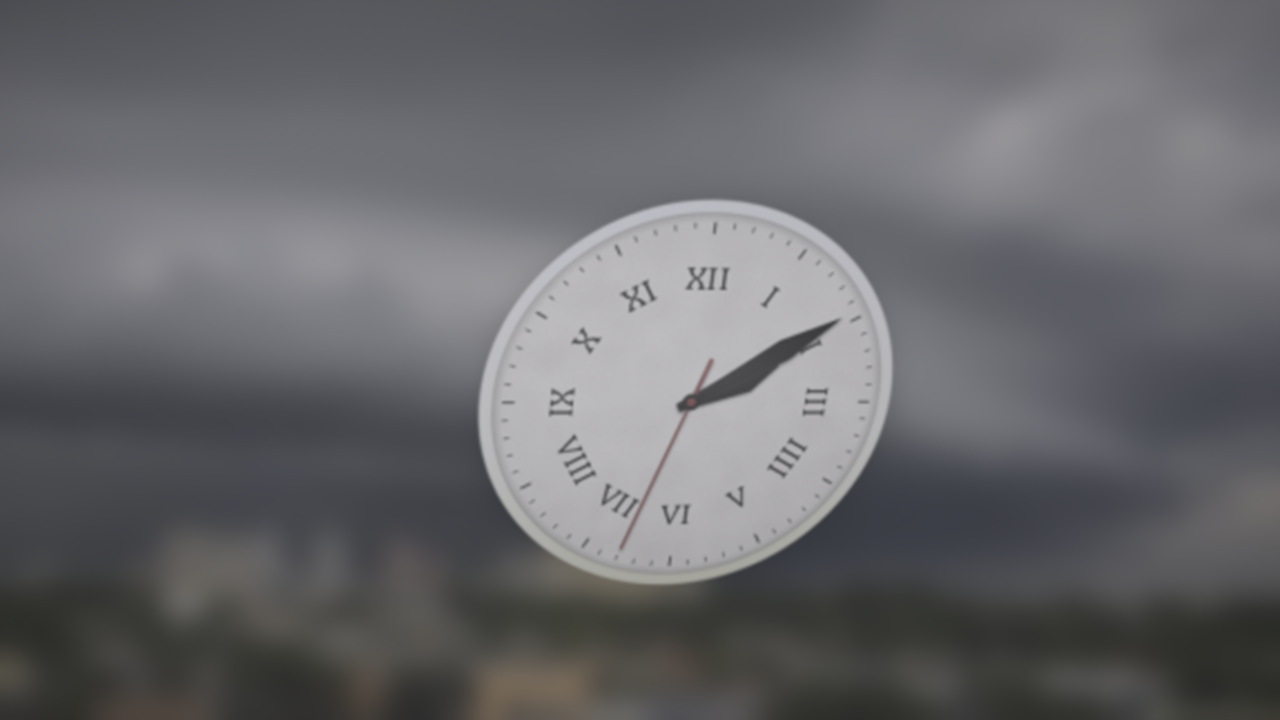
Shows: h=2 m=9 s=33
